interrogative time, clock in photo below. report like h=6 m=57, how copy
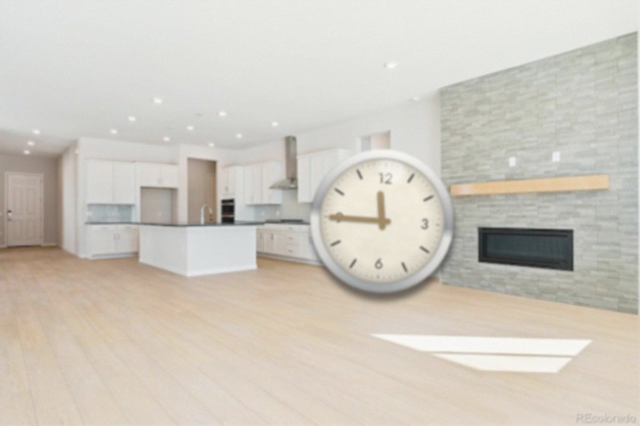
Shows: h=11 m=45
